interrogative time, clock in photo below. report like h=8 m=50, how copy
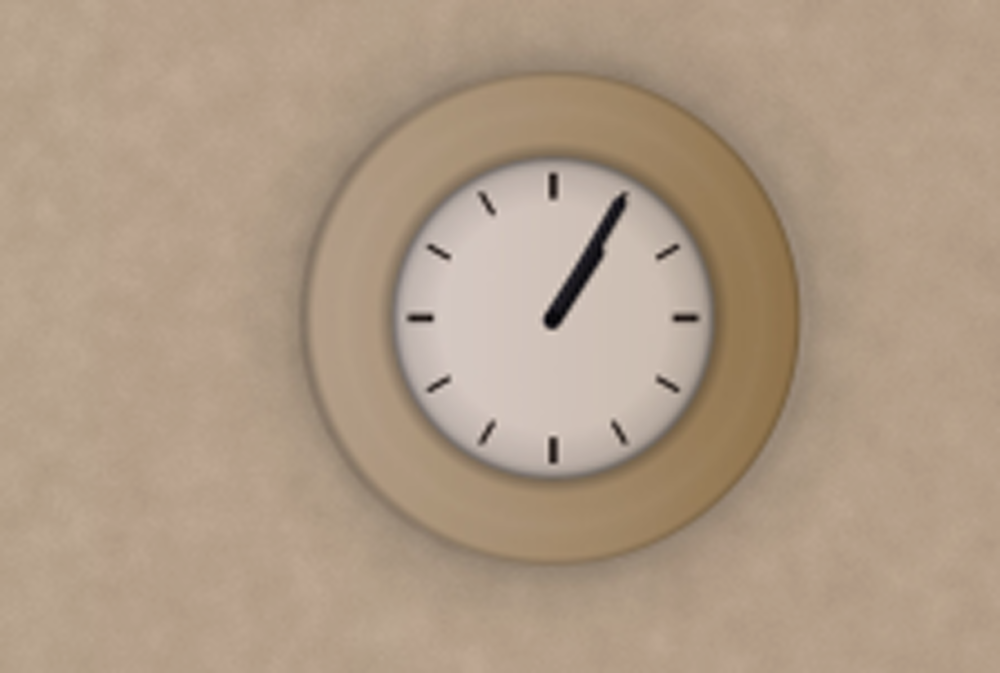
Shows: h=1 m=5
